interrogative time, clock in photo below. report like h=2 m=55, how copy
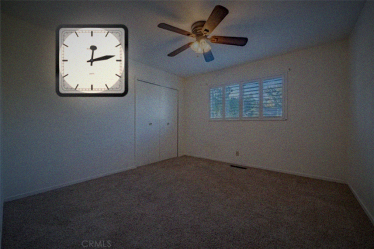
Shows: h=12 m=13
